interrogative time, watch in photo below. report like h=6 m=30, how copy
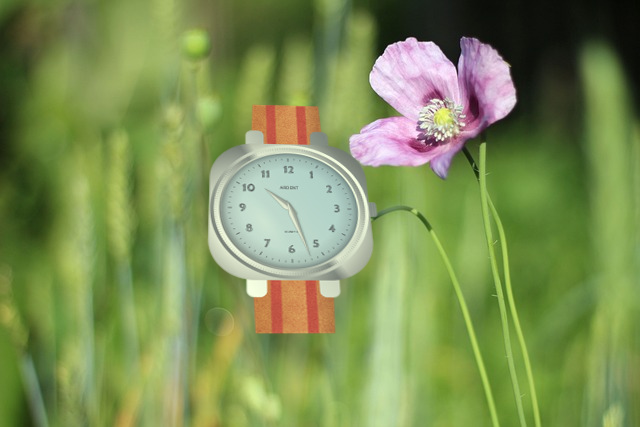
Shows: h=10 m=27
